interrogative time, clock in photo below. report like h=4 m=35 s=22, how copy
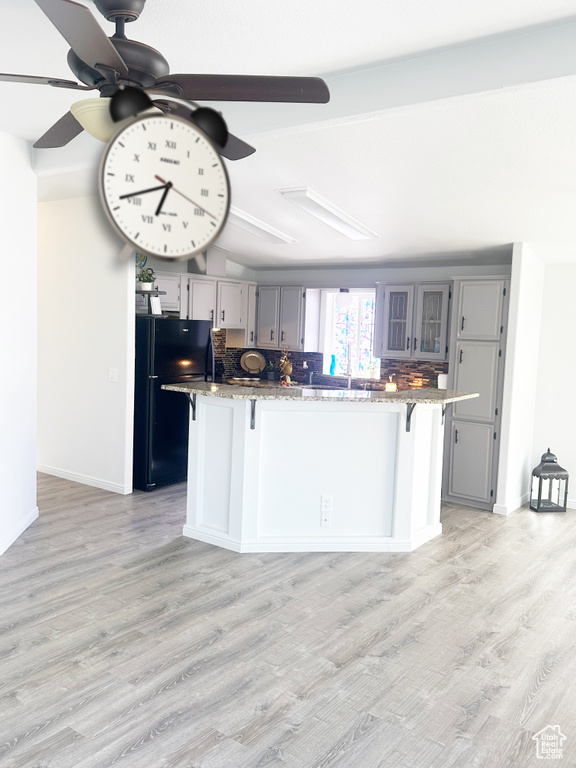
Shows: h=6 m=41 s=19
